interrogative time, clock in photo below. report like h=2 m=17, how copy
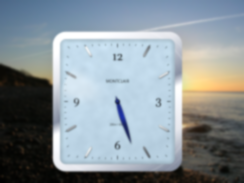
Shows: h=5 m=27
